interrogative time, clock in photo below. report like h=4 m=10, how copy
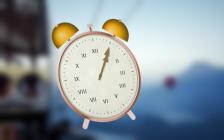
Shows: h=1 m=5
